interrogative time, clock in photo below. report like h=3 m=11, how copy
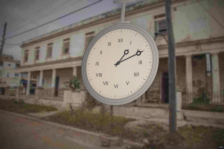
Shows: h=1 m=11
